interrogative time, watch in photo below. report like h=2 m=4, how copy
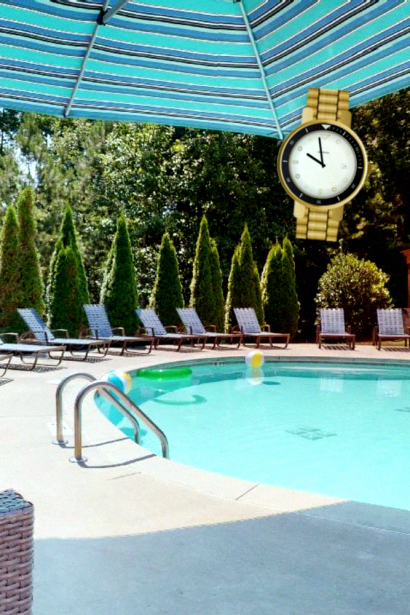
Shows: h=9 m=58
